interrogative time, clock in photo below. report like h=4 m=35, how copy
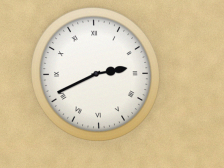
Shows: h=2 m=41
